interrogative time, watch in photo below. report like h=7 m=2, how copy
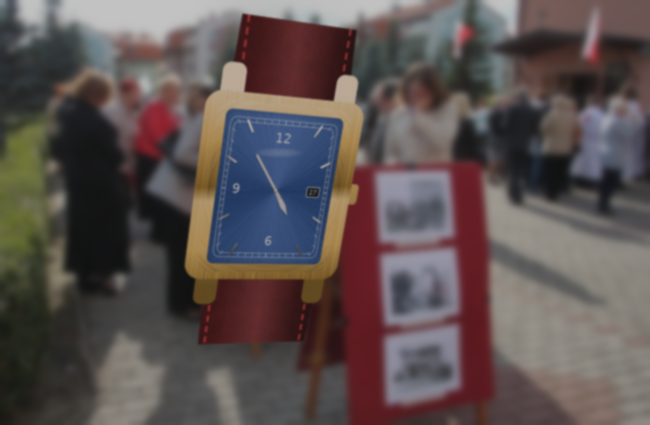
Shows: h=4 m=54
